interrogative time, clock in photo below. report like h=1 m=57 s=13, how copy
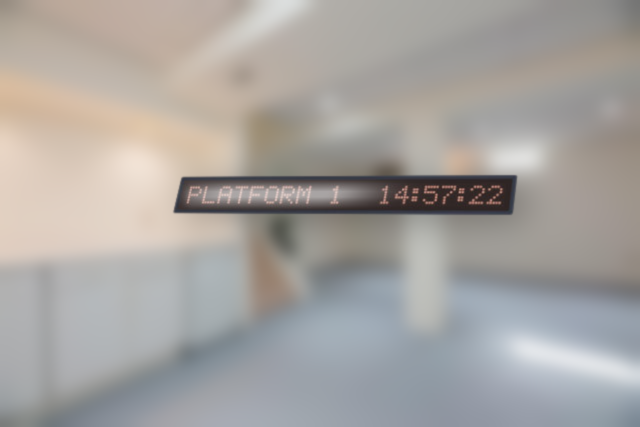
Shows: h=14 m=57 s=22
